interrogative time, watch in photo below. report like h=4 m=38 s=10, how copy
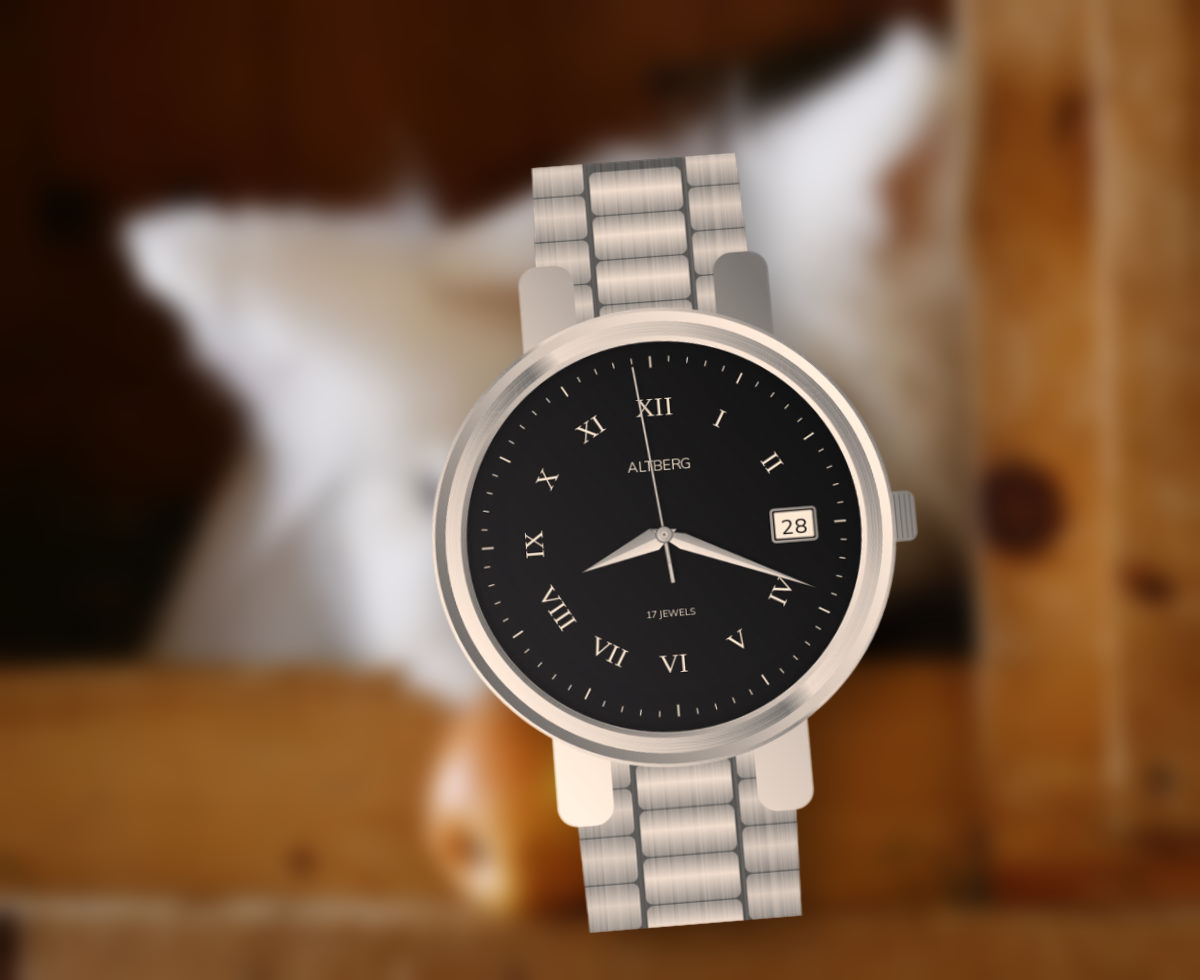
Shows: h=8 m=18 s=59
